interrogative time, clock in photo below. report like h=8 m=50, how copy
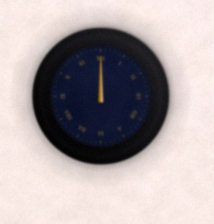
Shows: h=12 m=0
